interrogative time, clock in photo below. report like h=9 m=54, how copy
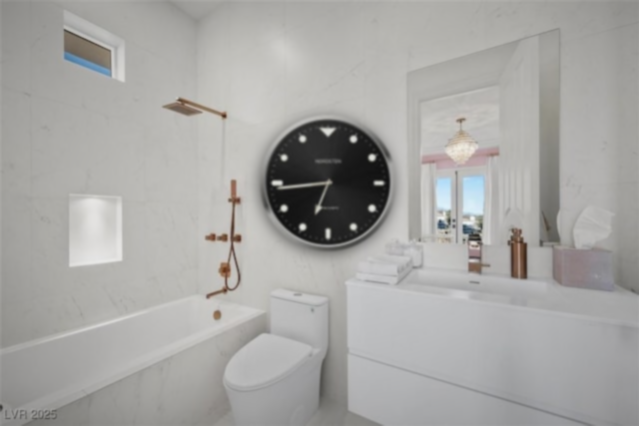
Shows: h=6 m=44
